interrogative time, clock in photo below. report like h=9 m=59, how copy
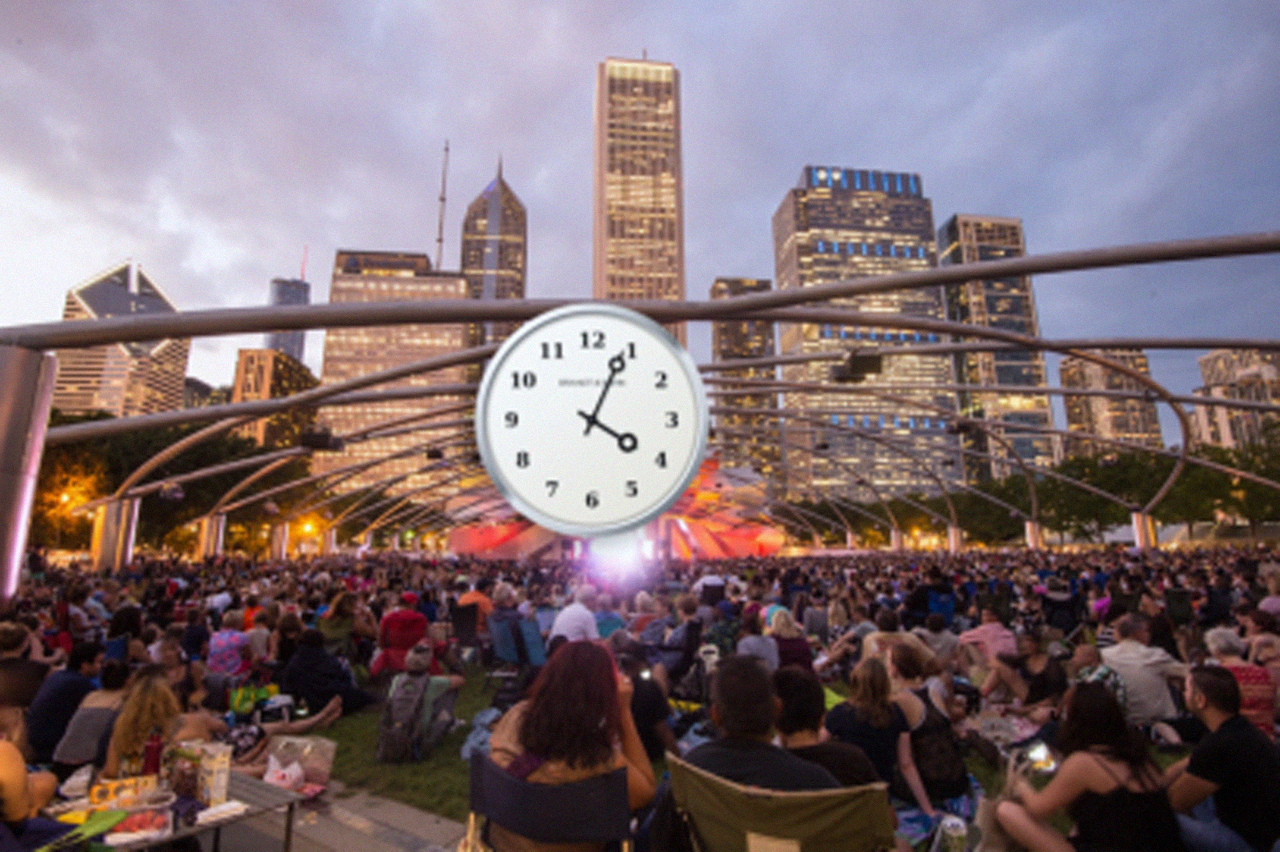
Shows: h=4 m=4
